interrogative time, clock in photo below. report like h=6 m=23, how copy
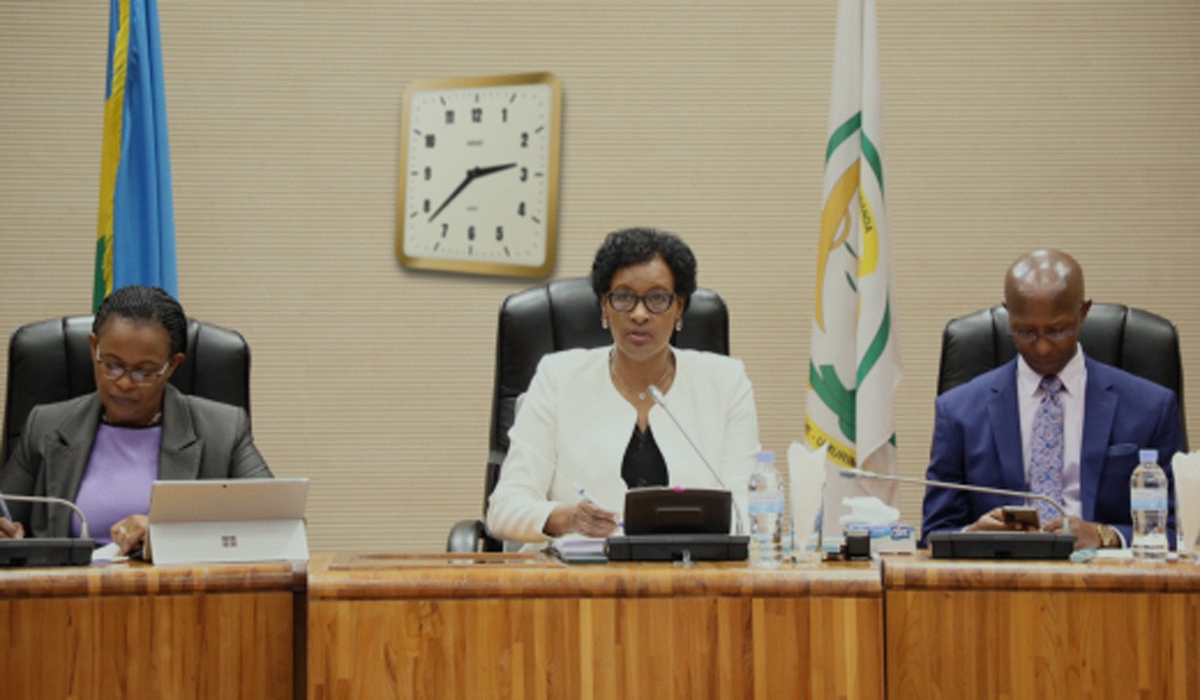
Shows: h=2 m=38
